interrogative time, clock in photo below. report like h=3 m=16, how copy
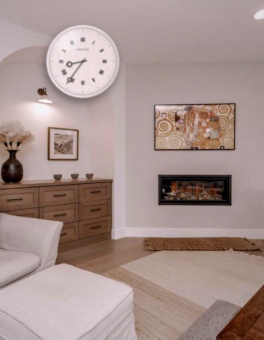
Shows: h=8 m=36
